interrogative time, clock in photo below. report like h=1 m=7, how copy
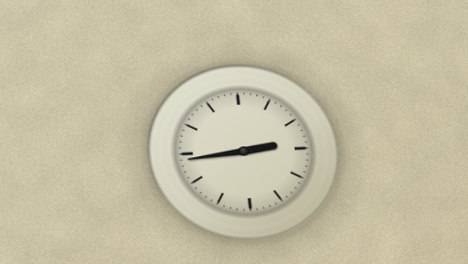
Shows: h=2 m=44
